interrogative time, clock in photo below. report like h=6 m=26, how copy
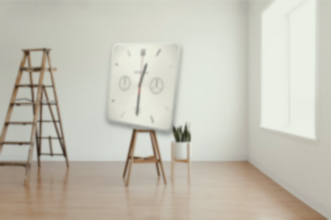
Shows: h=12 m=30
